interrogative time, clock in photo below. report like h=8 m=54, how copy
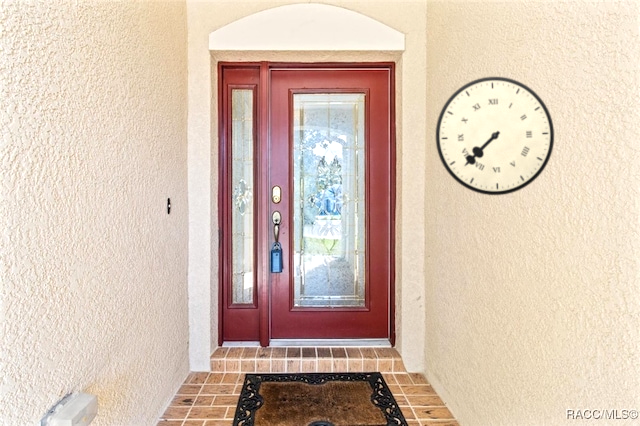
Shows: h=7 m=38
